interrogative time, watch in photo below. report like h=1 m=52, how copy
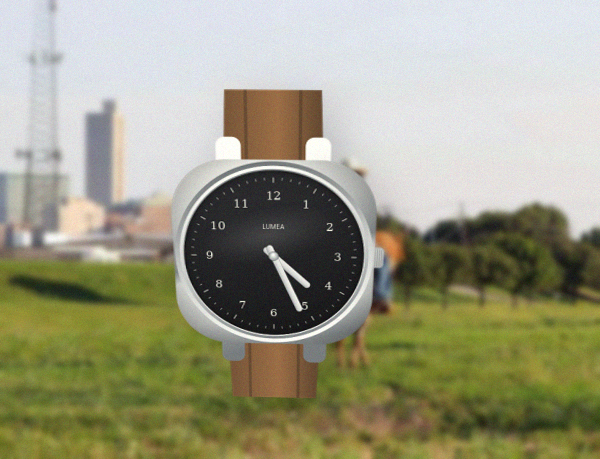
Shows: h=4 m=26
